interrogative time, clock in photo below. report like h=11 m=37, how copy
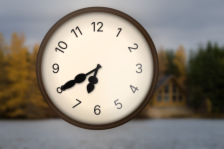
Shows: h=6 m=40
